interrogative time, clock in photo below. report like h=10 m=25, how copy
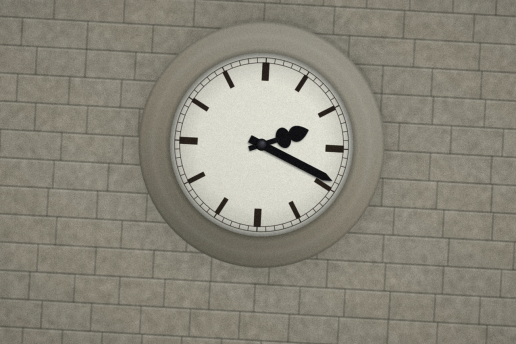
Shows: h=2 m=19
